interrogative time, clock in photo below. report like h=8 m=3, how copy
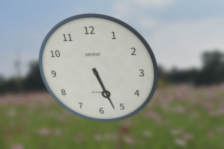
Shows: h=5 m=27
